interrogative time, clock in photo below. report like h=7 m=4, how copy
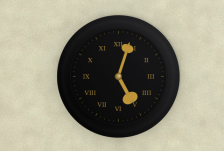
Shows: h=5 m=3
